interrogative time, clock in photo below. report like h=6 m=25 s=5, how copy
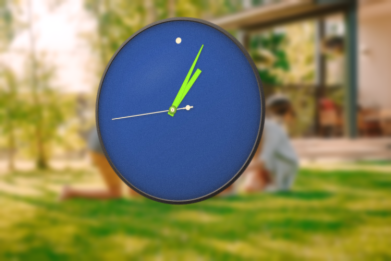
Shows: h=1 m=3 s=43
